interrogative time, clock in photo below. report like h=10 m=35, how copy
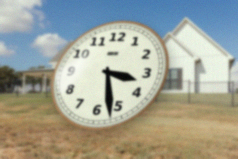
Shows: h=3 m=27
